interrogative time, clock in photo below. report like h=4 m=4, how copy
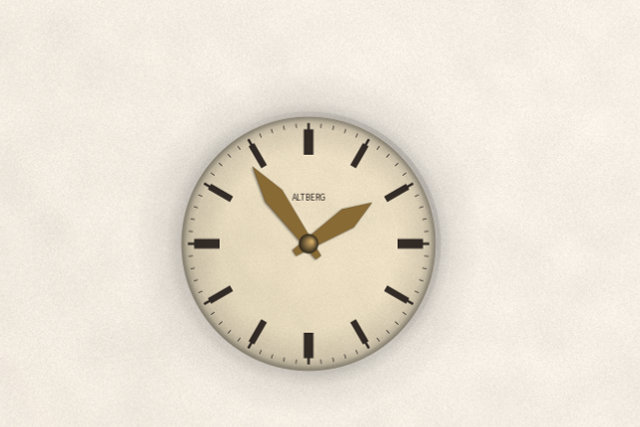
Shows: h=1 m=54
